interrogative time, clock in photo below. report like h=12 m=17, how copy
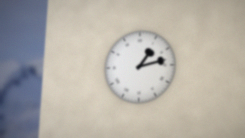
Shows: h=1 m=13
